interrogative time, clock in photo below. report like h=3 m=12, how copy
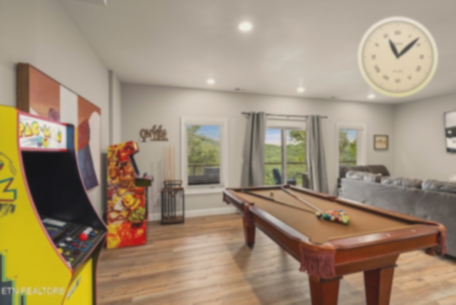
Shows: h=11 m=8
